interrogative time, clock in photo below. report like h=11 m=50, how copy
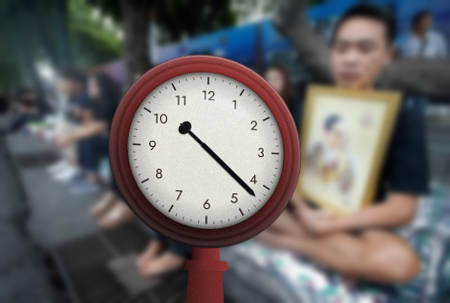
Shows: h=10 m=22
